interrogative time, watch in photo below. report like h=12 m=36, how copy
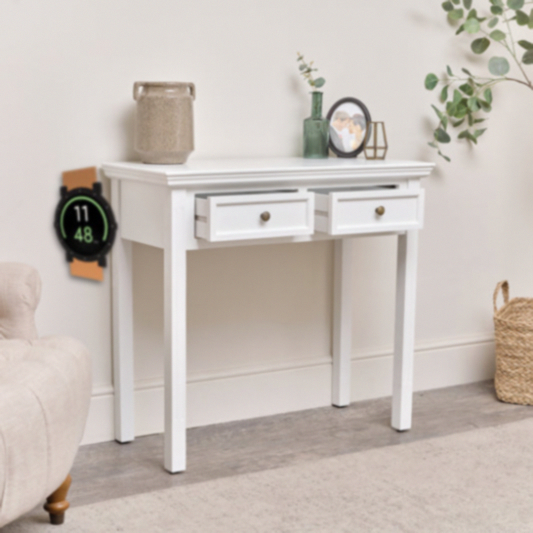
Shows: h=11 m=48
